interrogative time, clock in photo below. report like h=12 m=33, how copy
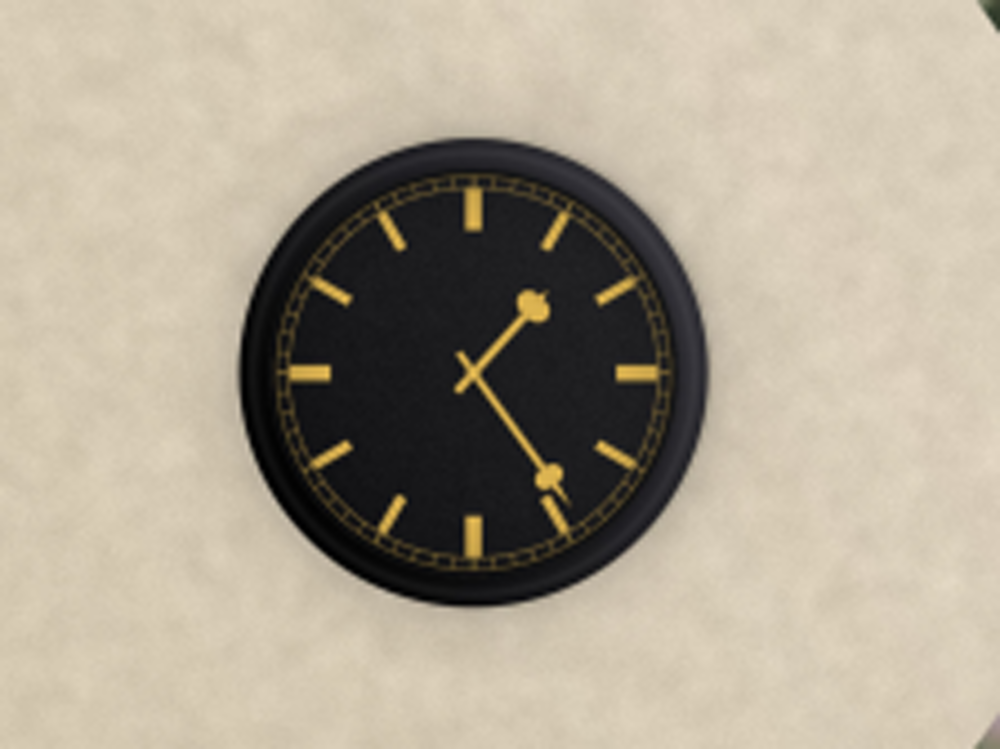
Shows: h=1 m=24
